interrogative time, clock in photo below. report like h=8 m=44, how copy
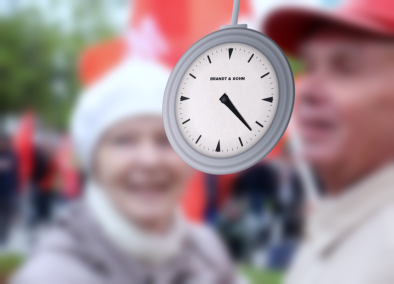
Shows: h=4 m=22
